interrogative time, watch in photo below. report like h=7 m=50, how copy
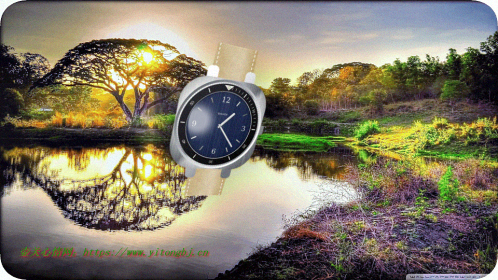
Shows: h=1 m=23
